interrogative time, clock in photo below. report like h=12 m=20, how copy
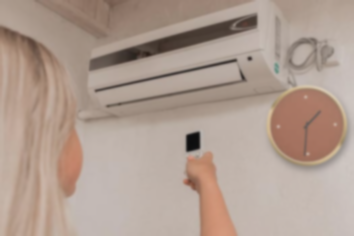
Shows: h=1 m=31
